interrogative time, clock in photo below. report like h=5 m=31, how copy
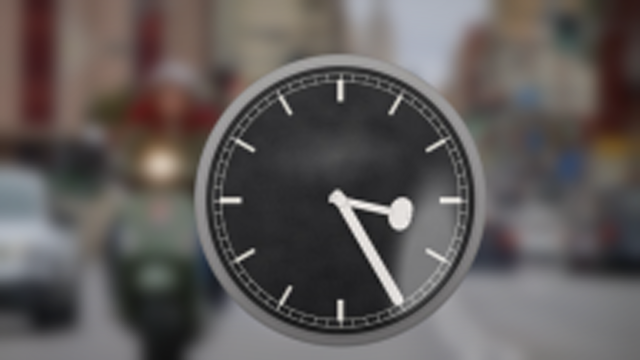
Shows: h=3 m=25
